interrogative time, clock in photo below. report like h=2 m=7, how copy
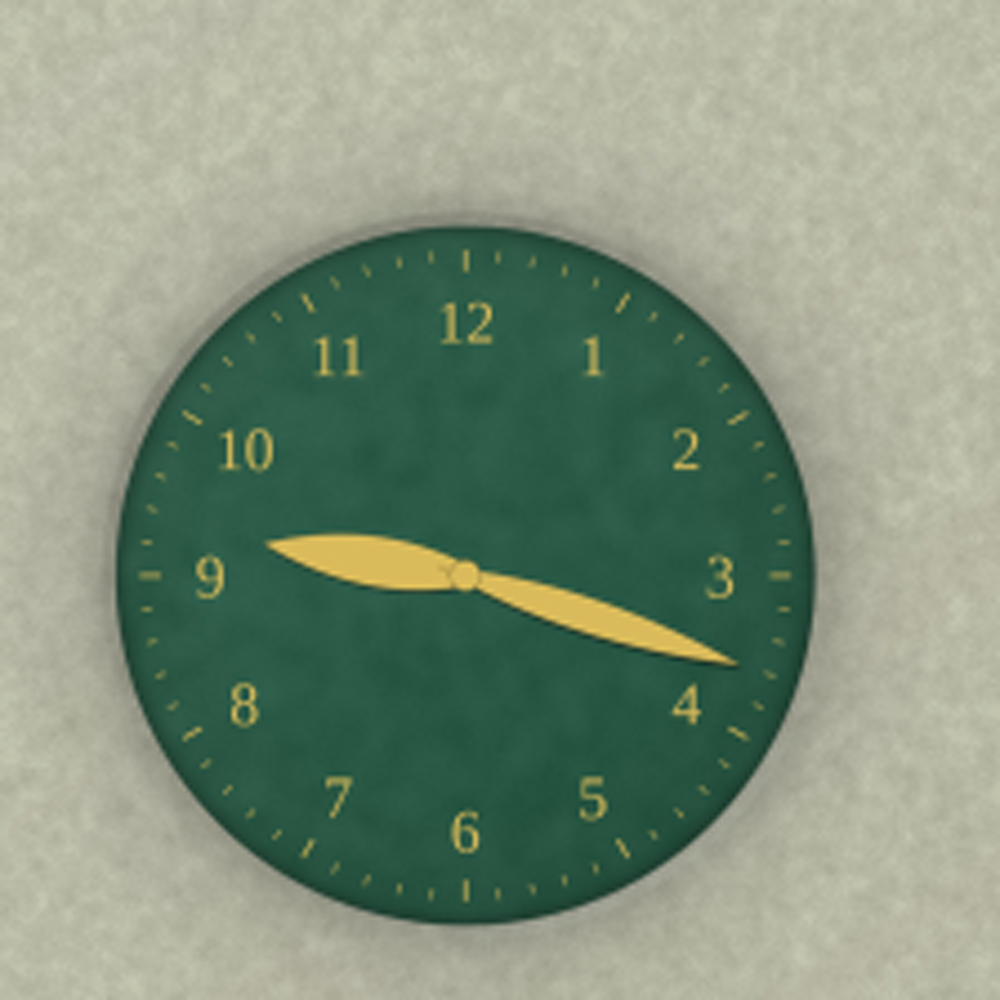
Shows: h=9 m=18
